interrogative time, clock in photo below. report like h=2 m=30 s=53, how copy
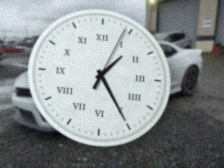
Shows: h=1 m=25 s=4
